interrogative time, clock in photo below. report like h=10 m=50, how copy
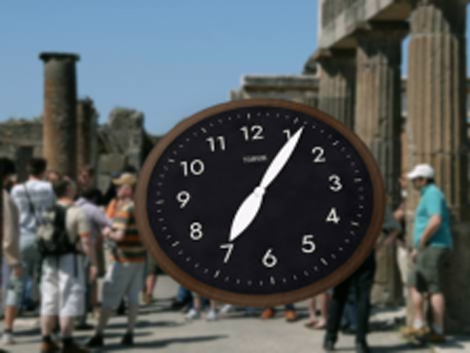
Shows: h=7 m=6
